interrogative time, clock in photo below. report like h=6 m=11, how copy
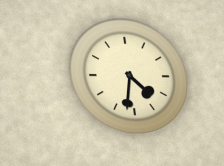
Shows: h=4 m=32
